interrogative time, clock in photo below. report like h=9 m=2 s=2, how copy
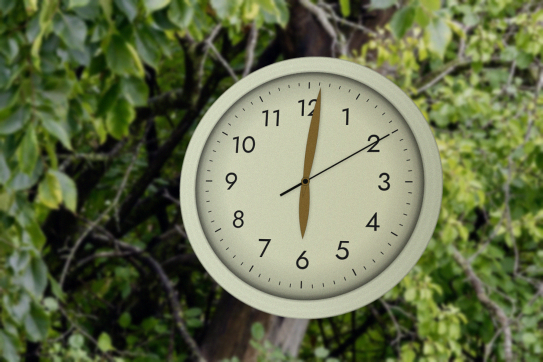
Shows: h=6 m=1 s=10
